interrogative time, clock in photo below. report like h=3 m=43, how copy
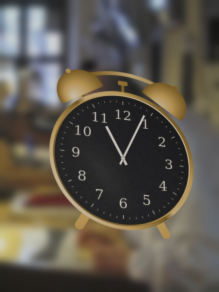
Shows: h=11 m=4
